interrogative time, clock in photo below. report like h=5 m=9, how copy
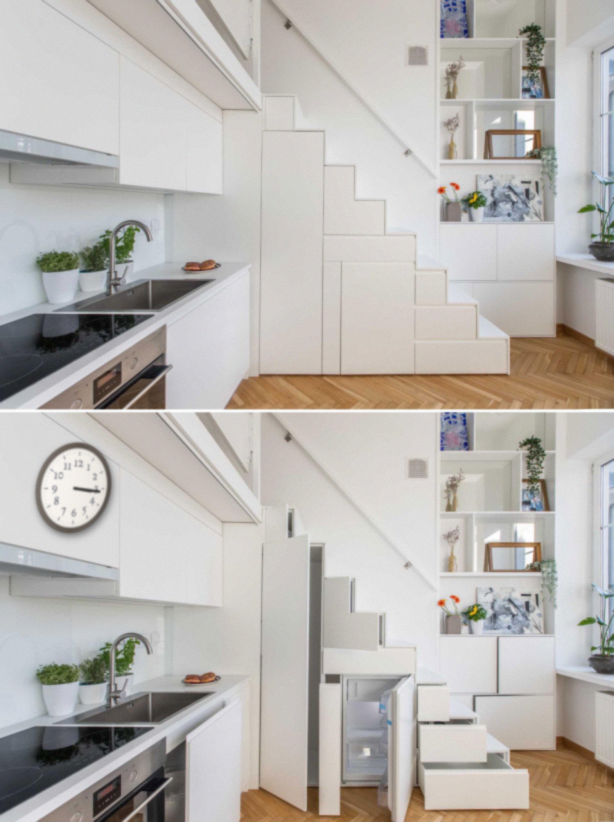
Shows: h=3 m=16
